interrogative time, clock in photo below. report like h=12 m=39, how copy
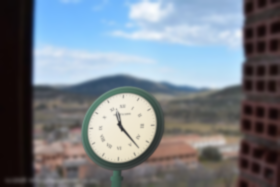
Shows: h=11 m=23
